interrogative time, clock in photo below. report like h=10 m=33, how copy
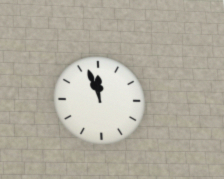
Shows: h=11 m=57
